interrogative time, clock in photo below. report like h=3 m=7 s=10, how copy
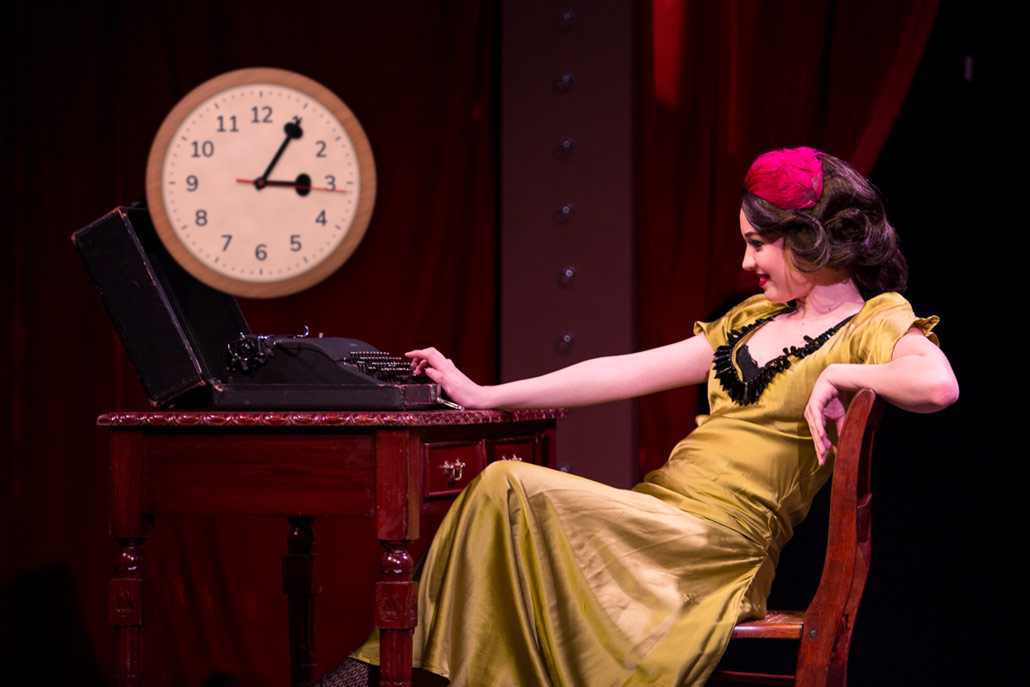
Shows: h=3 m=5 s=16
